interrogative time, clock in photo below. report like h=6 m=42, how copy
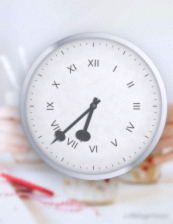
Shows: h=6 m=38
